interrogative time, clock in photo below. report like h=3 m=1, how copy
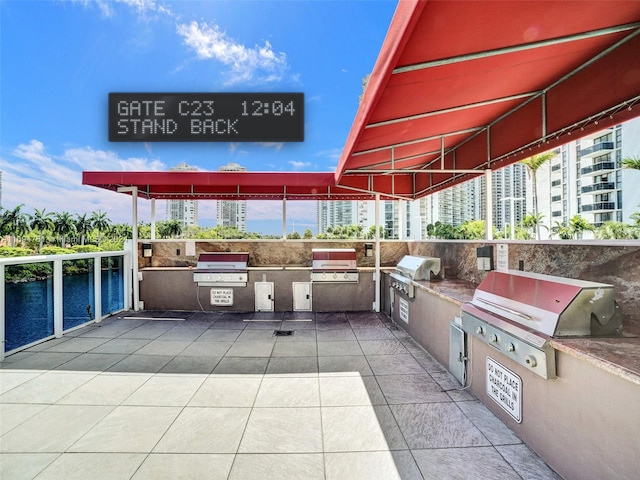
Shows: h=12 m=4
